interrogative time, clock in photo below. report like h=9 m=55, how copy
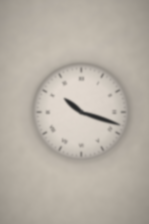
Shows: h=10 m=18
